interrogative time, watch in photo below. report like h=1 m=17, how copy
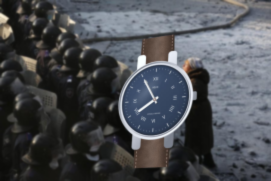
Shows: h=7 m=55
